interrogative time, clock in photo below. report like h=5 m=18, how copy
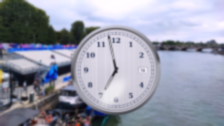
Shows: h=6 m=58
